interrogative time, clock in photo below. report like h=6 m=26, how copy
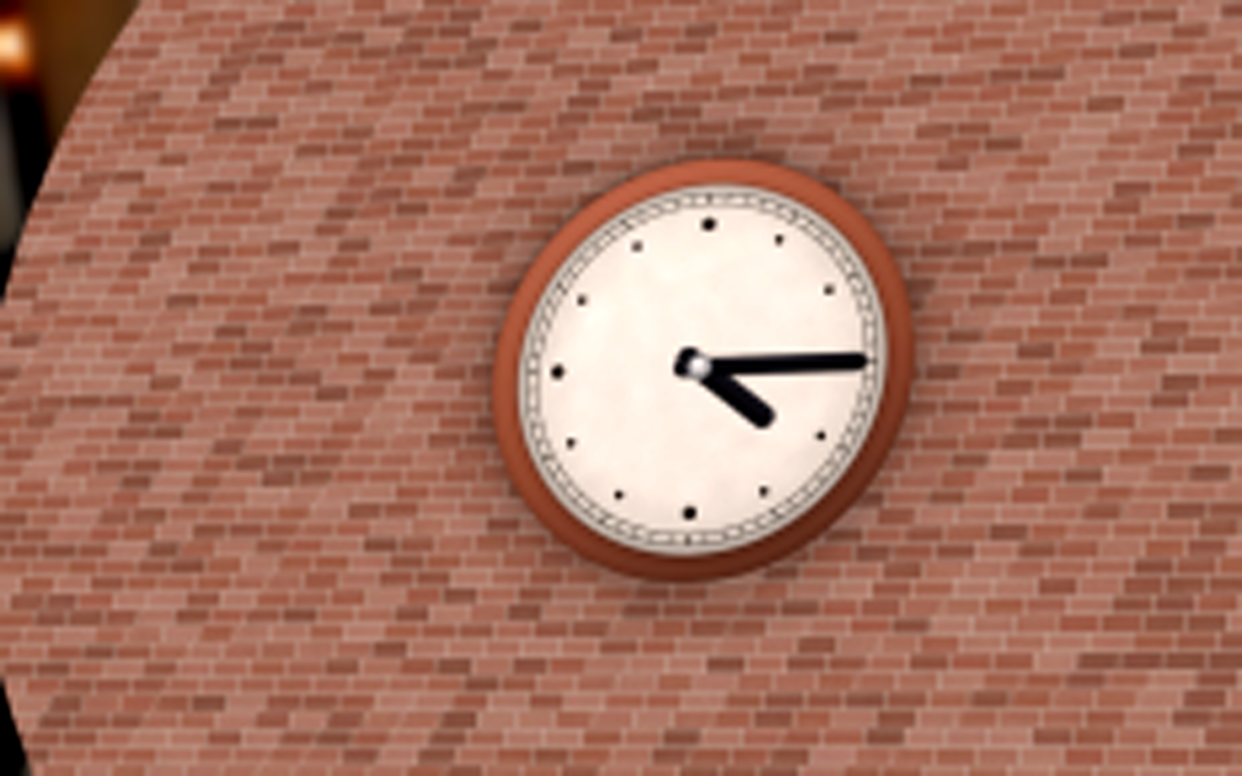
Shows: h=4 m=15
